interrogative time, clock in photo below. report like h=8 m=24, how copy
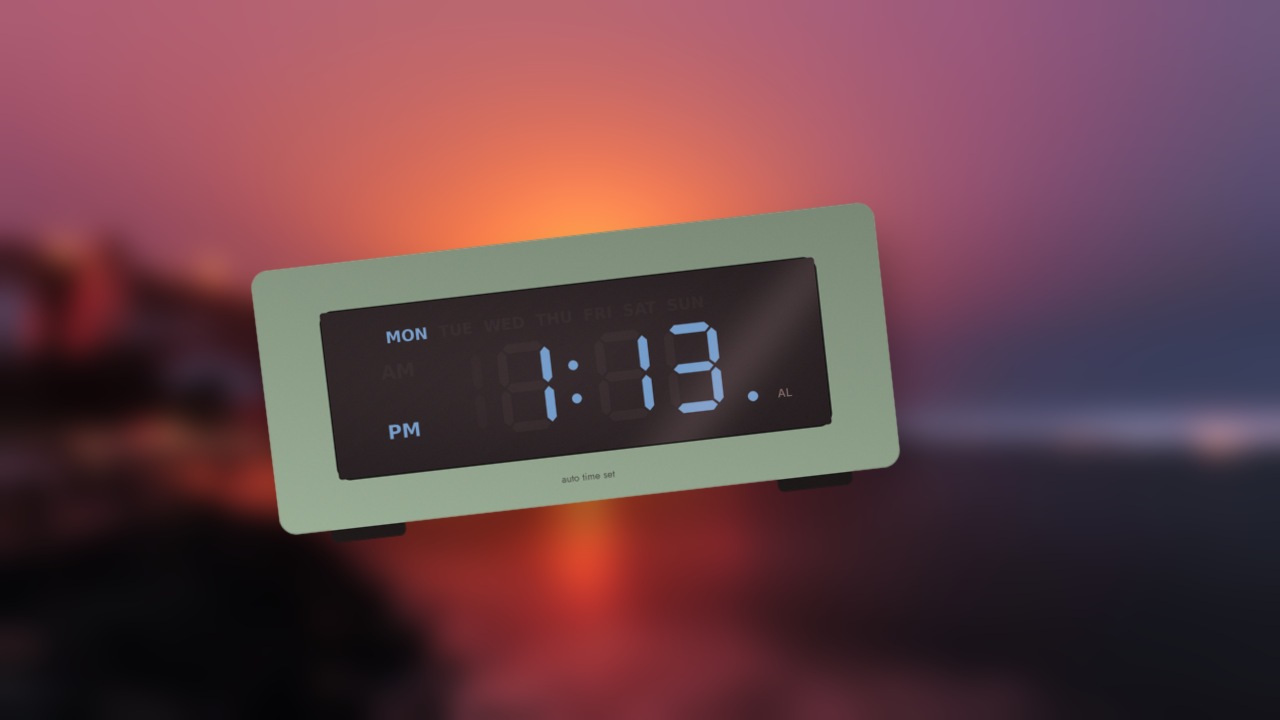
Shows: h=1 m=13
